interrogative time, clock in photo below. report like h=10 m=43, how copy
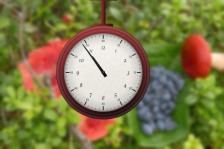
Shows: h=10 m=54
